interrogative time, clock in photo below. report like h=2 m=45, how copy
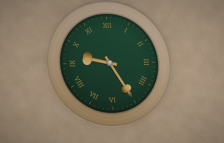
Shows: h=9 m=25
